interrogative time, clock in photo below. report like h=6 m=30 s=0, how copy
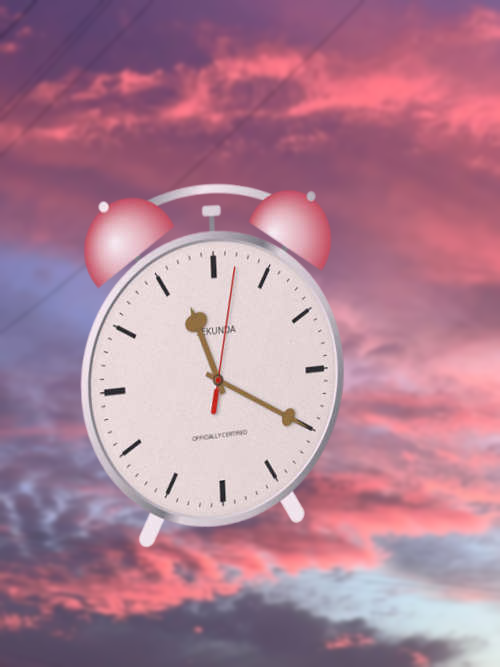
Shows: h=11 m=20 s=2
